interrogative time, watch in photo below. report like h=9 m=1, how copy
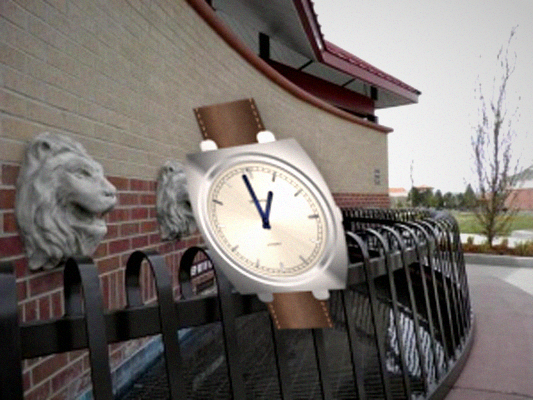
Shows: h=12 m=59
